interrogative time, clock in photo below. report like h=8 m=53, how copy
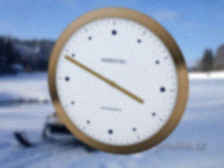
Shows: h=3 m=49
